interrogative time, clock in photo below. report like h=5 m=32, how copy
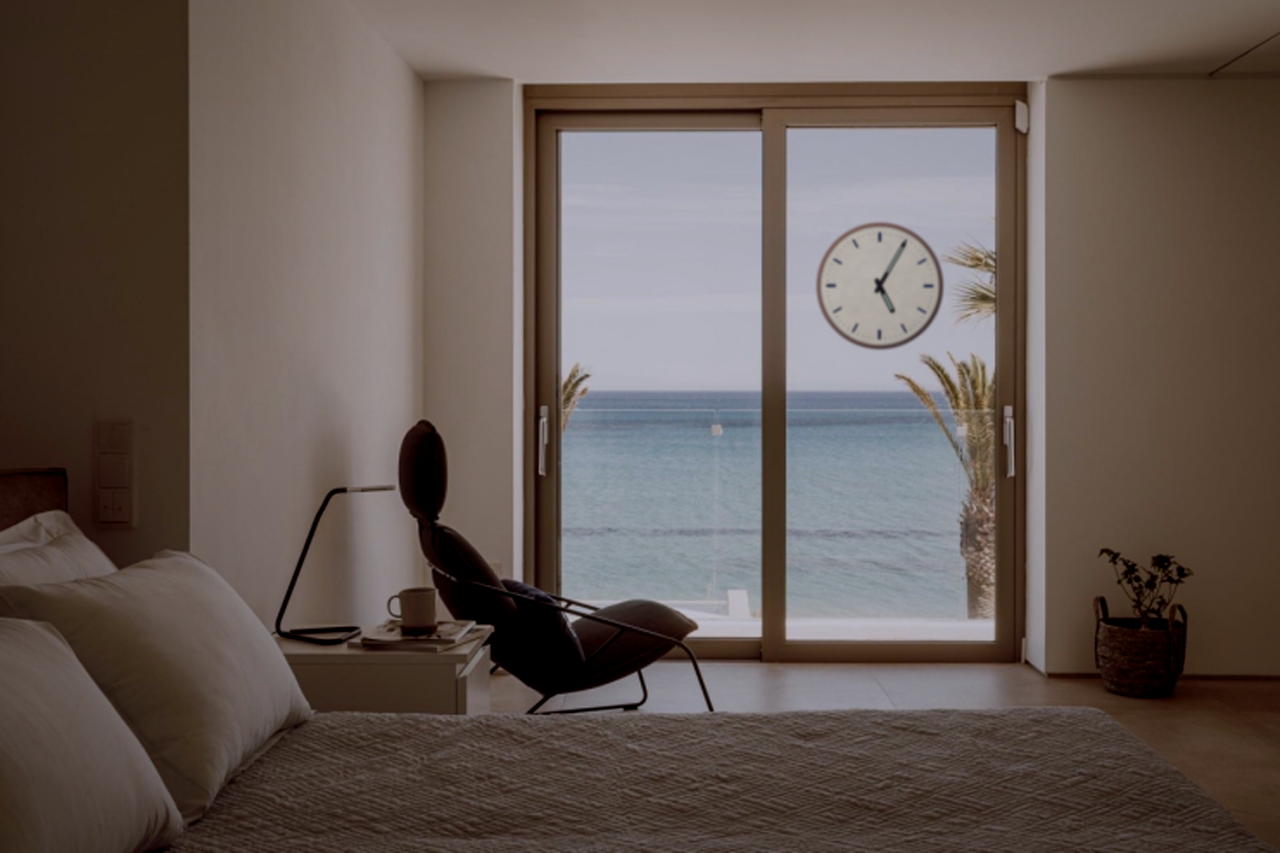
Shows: h=5 m=5
